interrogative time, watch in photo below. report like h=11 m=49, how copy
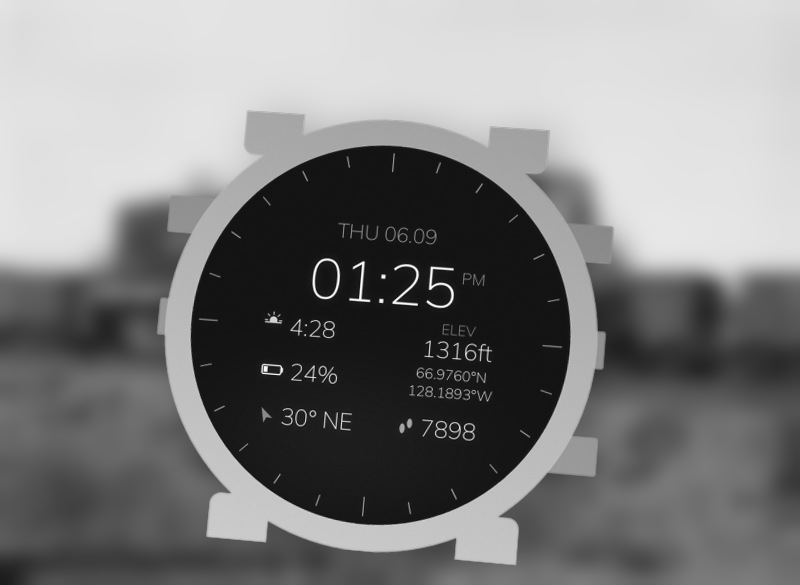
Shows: h=1 m=25
